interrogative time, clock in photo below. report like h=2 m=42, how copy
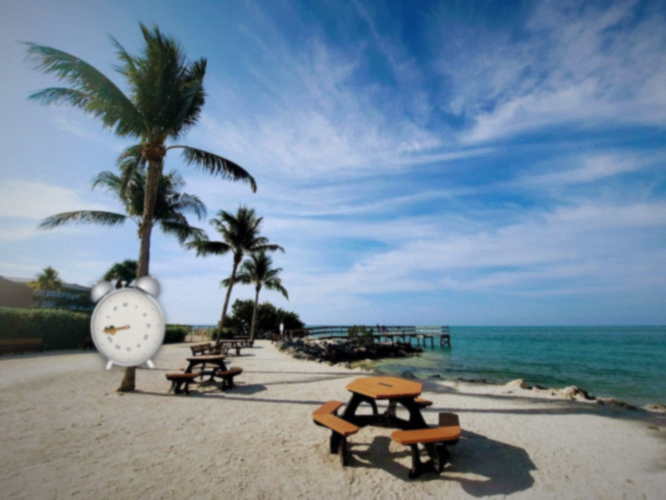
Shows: h=8 m=44
